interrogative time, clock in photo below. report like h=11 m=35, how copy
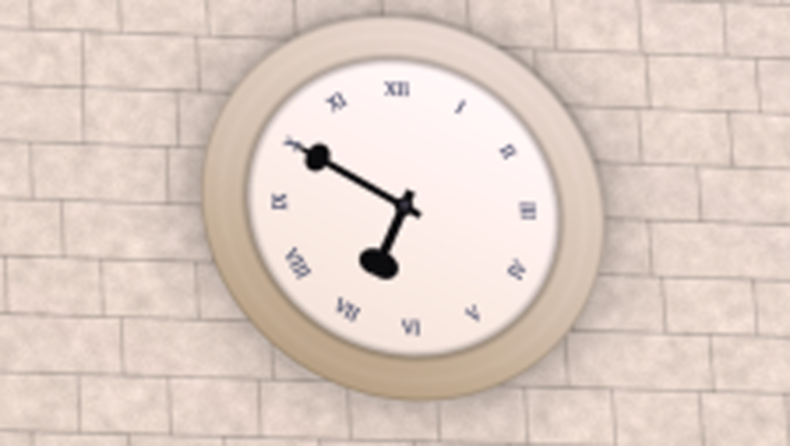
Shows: h=6 m=50
